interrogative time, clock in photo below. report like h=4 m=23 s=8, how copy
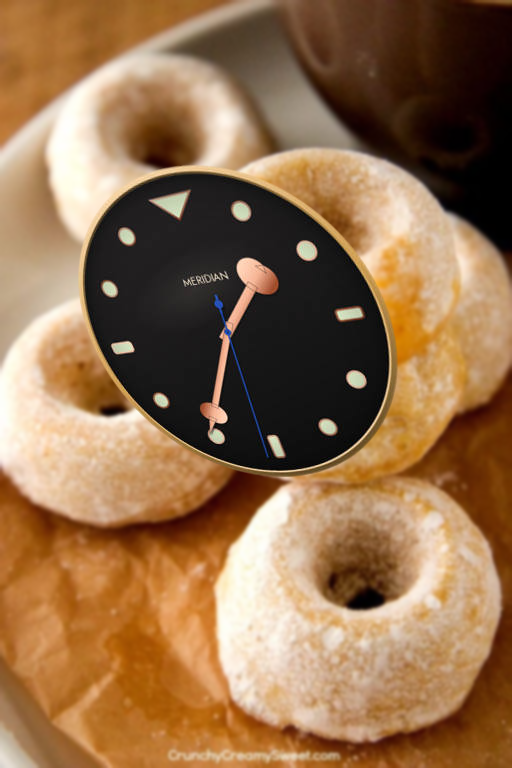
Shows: h=1 m=35 s=31
